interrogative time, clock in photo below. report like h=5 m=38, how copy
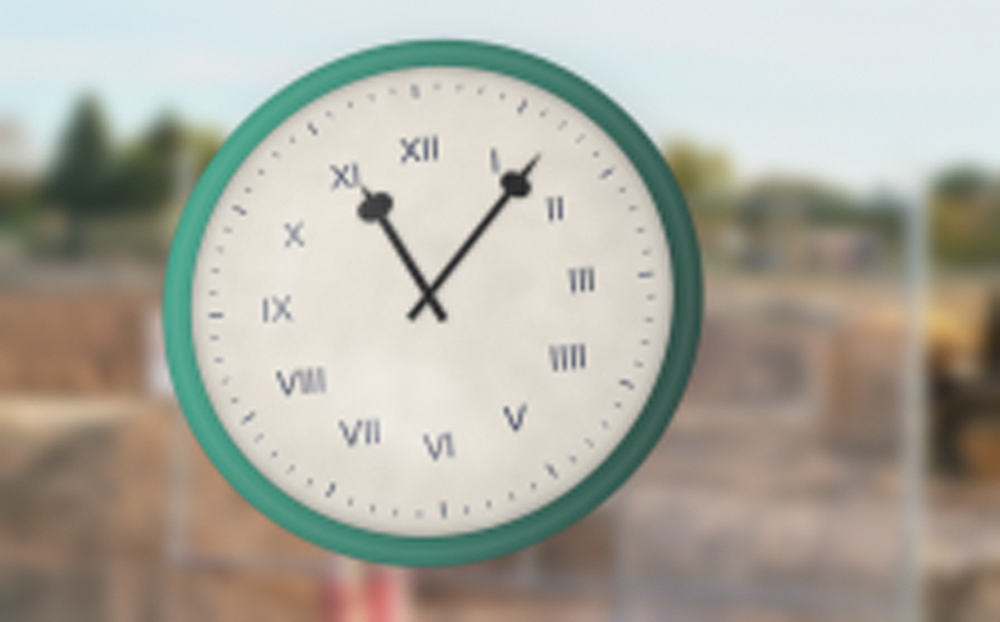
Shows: h=11 m=7
